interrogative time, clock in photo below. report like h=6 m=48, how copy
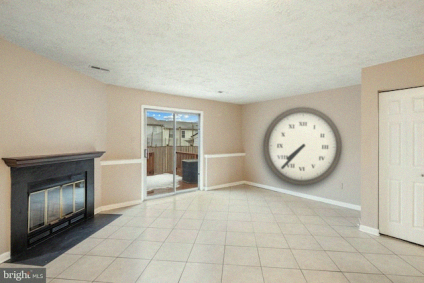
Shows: h=7 m=37
